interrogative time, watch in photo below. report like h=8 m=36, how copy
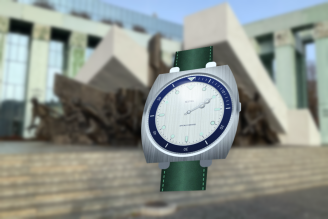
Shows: h=2 m=10
